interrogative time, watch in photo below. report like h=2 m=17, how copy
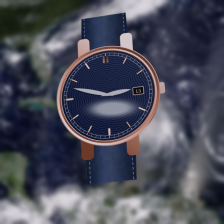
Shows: h=2 m=48
